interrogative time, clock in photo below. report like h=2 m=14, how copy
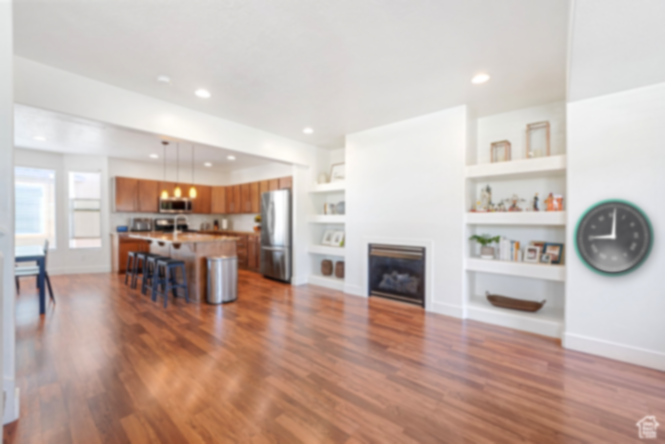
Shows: h=9 m=1
